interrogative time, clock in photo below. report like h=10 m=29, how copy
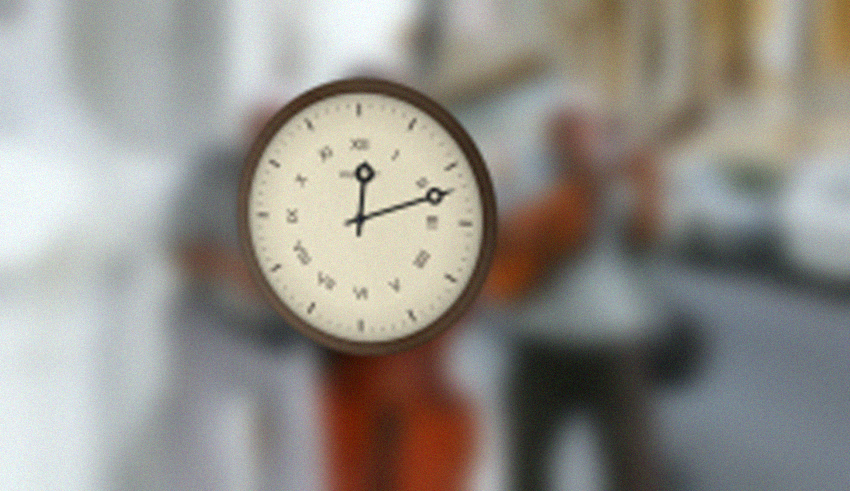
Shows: h=12 m=12
